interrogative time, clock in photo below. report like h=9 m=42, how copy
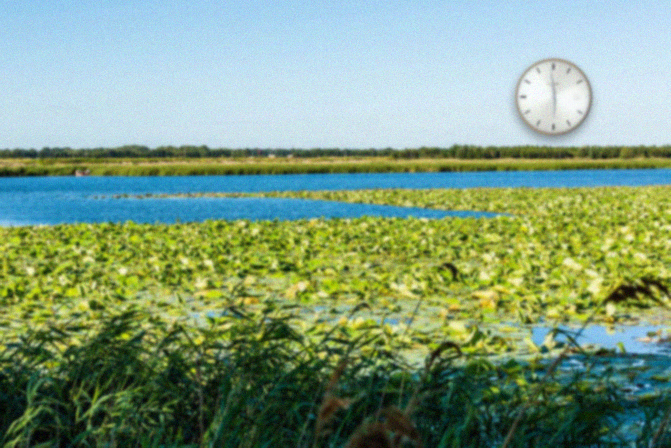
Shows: h=5 m=59
